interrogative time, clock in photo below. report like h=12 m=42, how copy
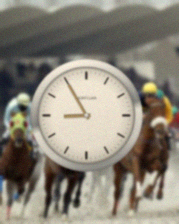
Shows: h=8 m=55
